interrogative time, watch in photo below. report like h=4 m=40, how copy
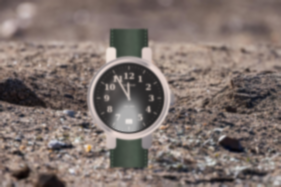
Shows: h=11 m=55
